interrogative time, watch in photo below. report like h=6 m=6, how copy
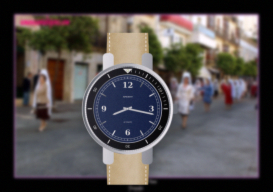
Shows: h=8 m=17
